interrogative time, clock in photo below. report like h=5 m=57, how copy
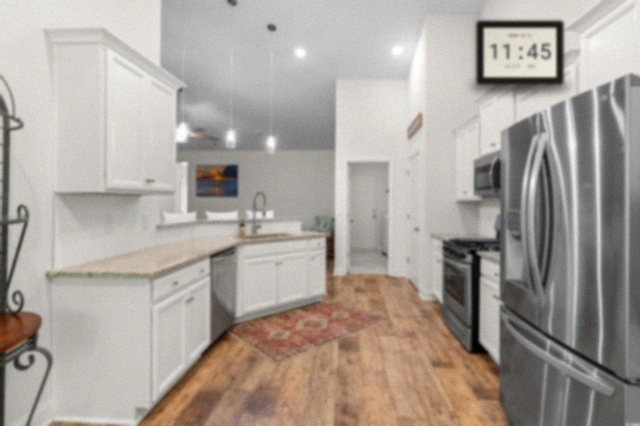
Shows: h=11 m=45
